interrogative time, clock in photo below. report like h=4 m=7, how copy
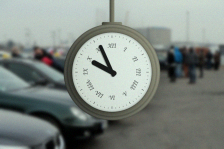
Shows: h=9 m=56
